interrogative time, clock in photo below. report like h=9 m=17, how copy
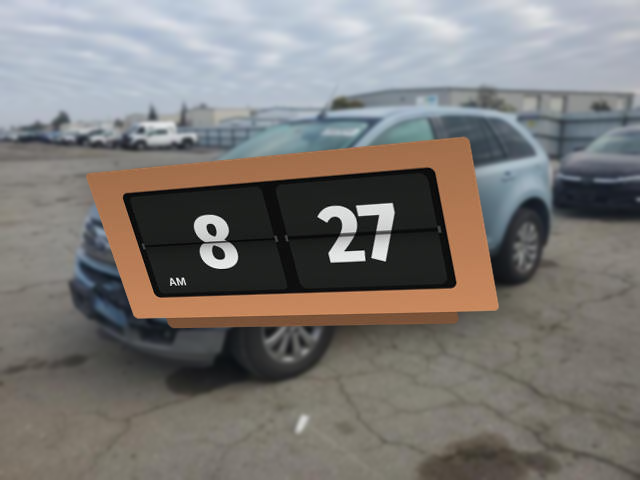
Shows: h=8 m=27
